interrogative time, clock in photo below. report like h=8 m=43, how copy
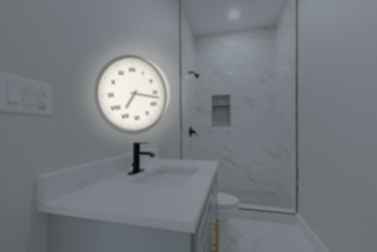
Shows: h=7 m=17
